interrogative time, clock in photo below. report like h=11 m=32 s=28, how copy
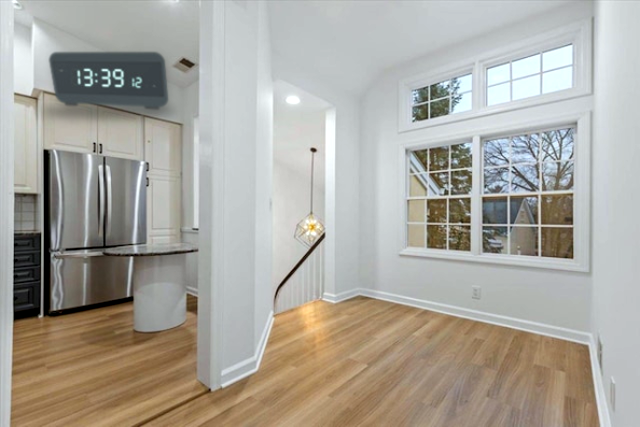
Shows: h=13 m=39 s=12
